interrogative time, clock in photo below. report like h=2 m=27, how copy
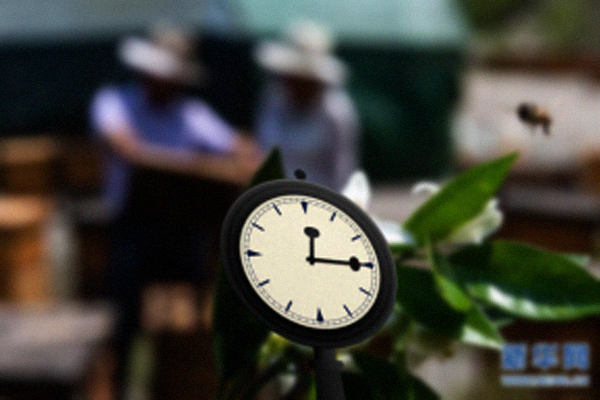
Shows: h=12 m=15
